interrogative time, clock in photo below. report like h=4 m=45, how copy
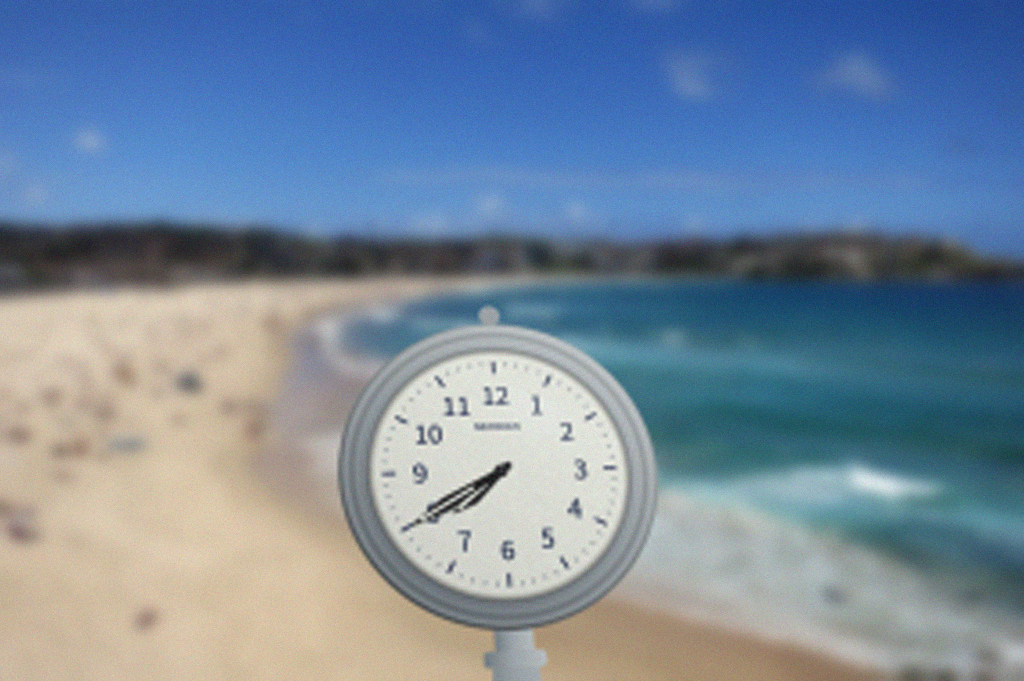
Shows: h=7 m=40
